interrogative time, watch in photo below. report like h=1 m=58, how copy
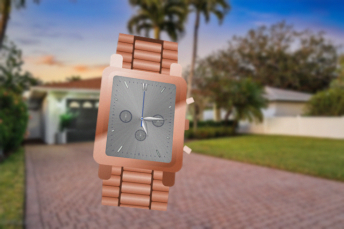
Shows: h=5 m=14
